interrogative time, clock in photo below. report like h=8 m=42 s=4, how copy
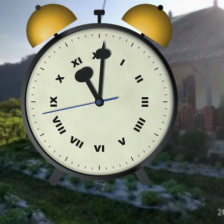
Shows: h=11 m=0 s=43
